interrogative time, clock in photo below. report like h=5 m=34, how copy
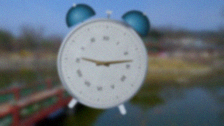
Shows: h=9 m=13
